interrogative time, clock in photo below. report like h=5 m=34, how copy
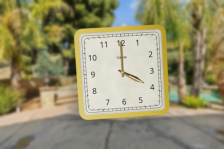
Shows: h=4 m=0
